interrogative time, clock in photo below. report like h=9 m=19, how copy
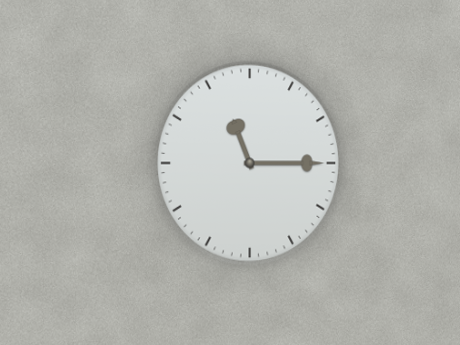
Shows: h=11 m=15
